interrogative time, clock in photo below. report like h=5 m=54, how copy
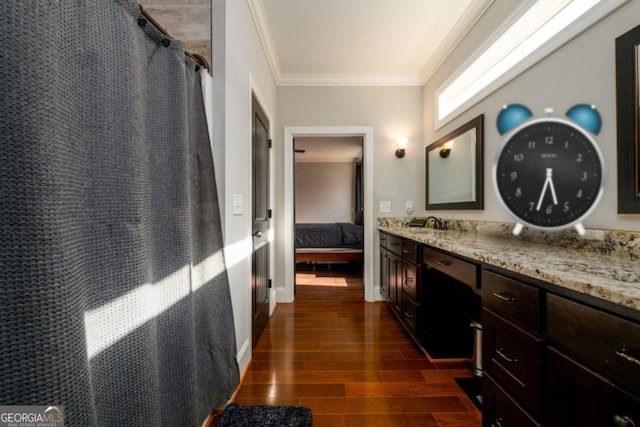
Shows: h=5 m=33
